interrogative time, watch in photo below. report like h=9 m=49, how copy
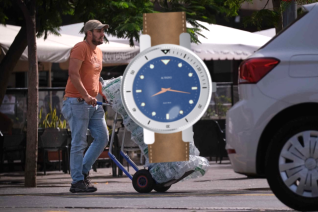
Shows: h=8 m=17
